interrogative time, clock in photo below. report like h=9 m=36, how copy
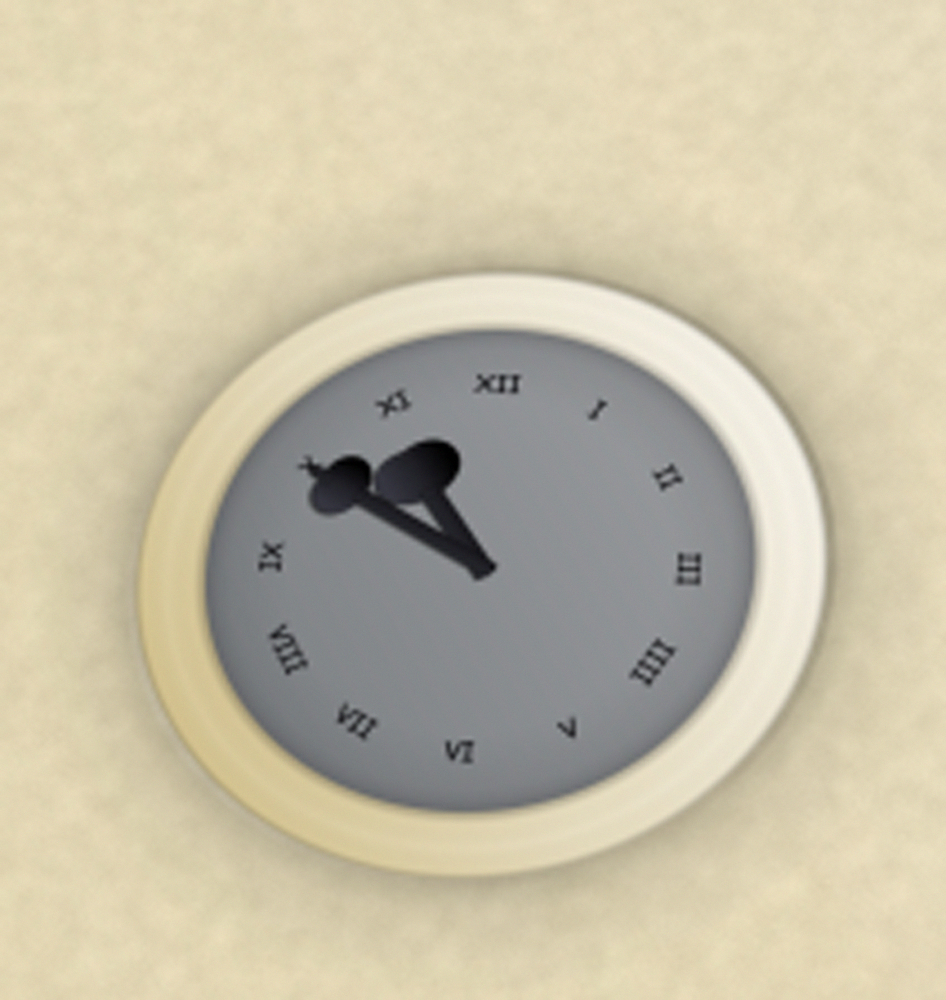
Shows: h=10 m=50
